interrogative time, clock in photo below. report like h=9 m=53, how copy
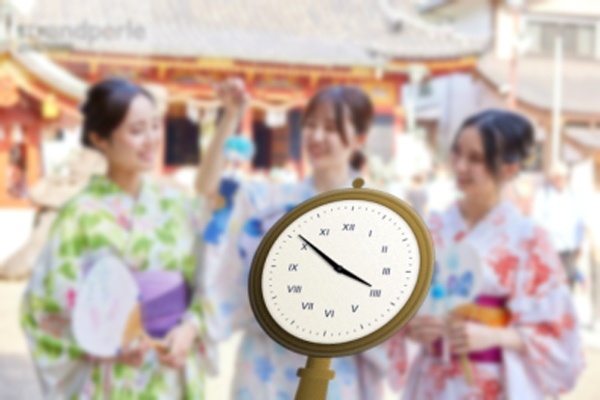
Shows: h=3 m=51
